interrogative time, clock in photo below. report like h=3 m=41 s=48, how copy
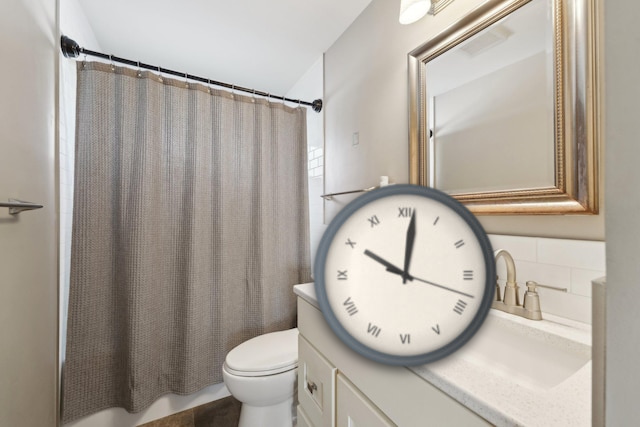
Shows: h=10 m=1 s=18
